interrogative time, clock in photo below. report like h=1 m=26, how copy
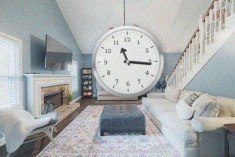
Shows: h=11 m=16
